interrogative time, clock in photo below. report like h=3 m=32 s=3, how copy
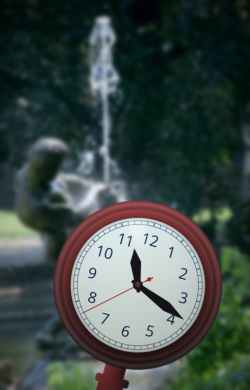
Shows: h=11 m=18 s=38
